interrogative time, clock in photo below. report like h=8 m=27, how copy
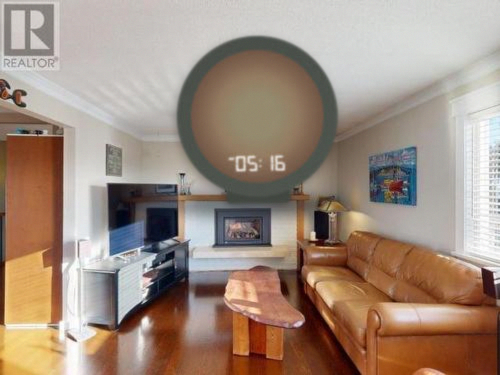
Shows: h=5 m=16
